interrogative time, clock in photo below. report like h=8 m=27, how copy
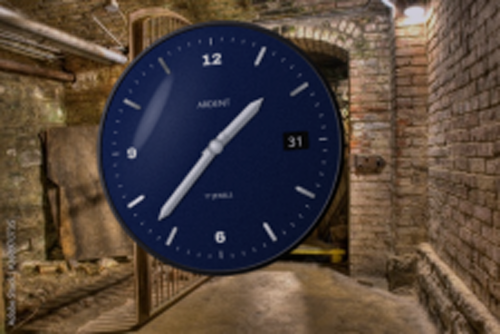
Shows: h=1 m=37
